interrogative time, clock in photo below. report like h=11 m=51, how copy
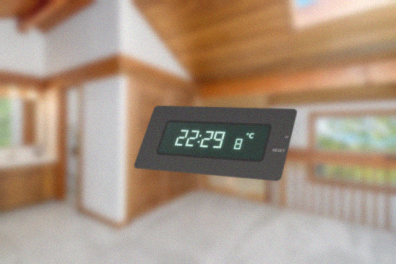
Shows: h=22 m=29
